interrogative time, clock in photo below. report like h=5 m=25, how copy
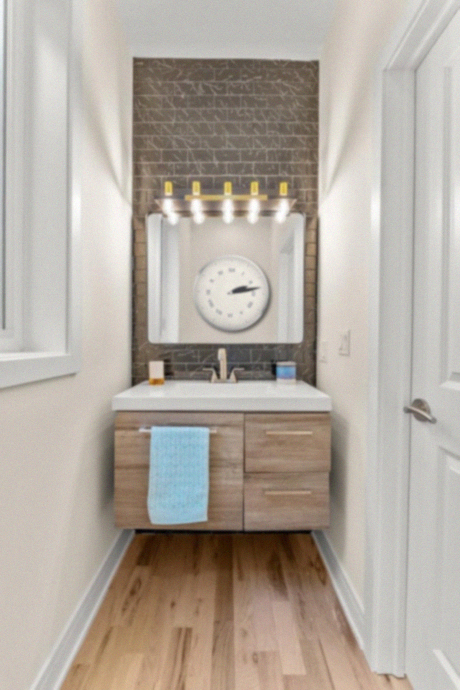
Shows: h=2 m=13
